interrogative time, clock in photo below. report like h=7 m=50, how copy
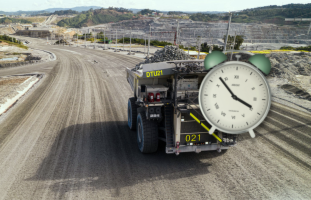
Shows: h=3 m=53
